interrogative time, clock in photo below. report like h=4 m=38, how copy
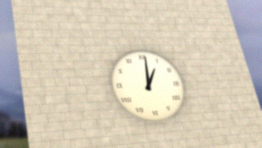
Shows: h=1 m=1
